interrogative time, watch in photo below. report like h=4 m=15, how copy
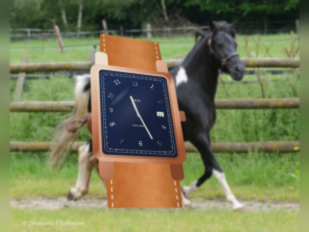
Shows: h=11 m=26
